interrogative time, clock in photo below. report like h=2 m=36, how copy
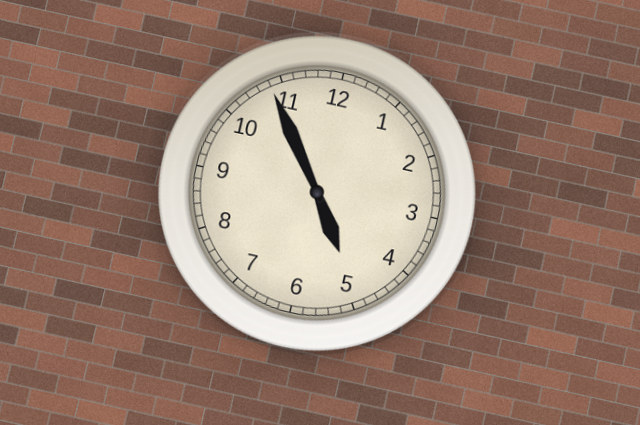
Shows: h=4 m=54
